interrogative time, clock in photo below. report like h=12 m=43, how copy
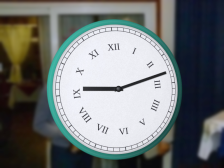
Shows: h=9 m=13
